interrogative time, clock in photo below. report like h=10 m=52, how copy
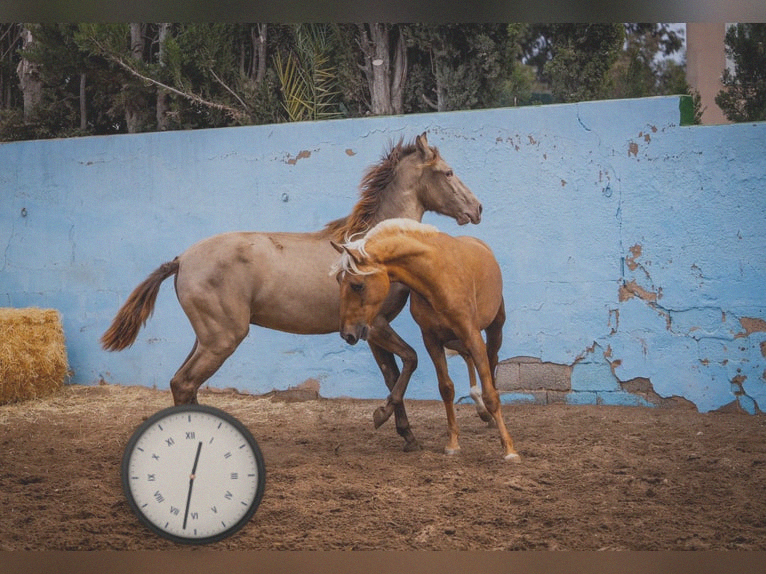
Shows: h=12 m=32
